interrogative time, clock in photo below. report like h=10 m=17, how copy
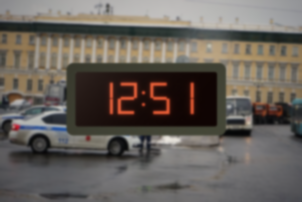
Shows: h=12 m=51
